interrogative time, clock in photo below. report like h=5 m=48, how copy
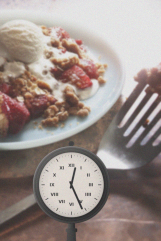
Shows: h=12 m=26
